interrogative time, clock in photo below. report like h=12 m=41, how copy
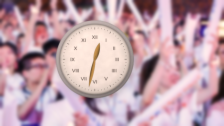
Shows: h=12 m=32
